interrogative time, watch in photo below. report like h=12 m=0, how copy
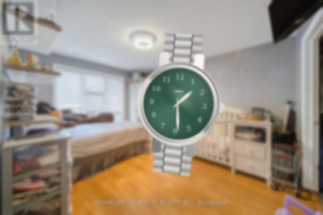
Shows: h=1 m=29
